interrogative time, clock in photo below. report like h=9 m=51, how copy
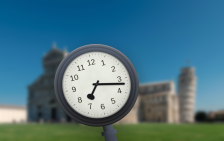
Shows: h=7 m=17
